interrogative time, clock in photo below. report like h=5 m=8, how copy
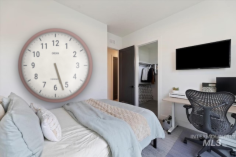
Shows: h=5 m=27
